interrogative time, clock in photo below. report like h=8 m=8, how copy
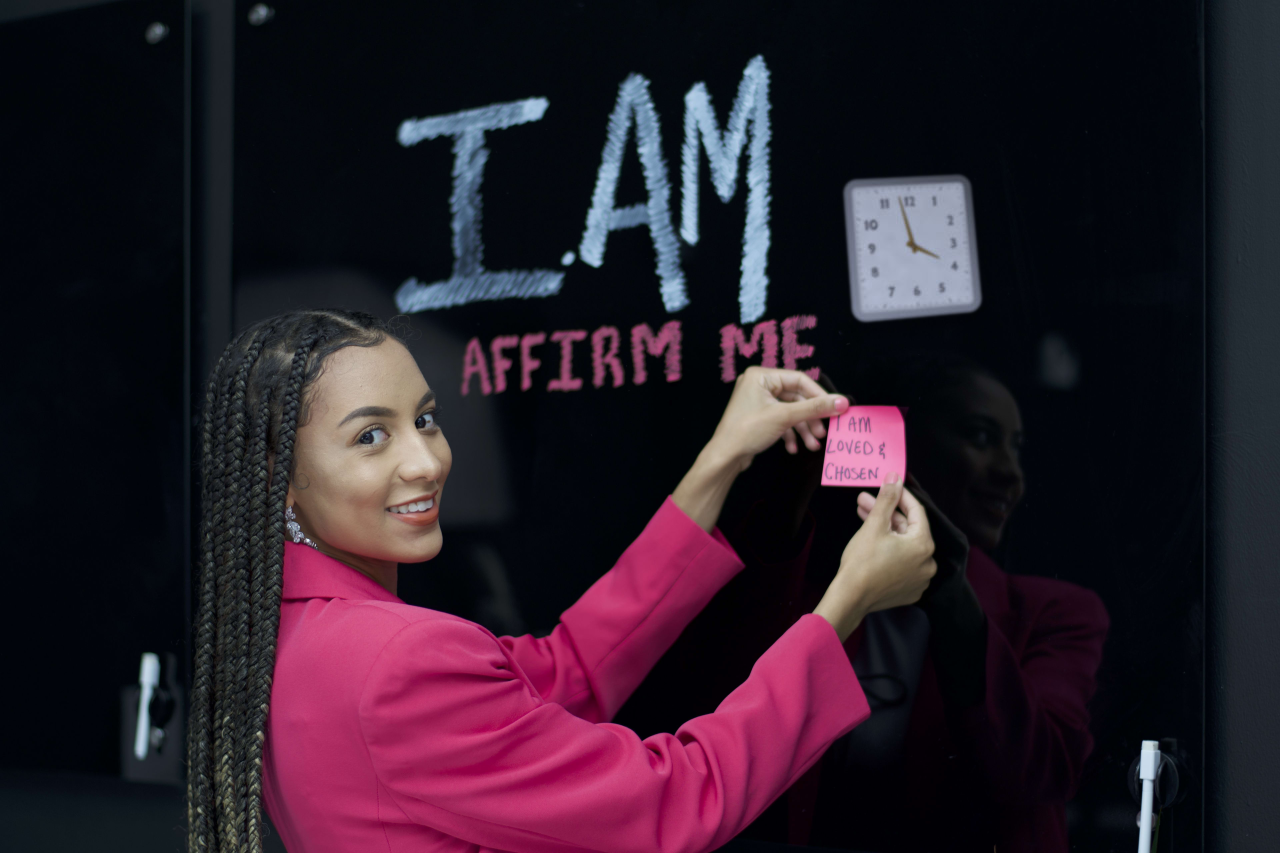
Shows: h=3 m=58
